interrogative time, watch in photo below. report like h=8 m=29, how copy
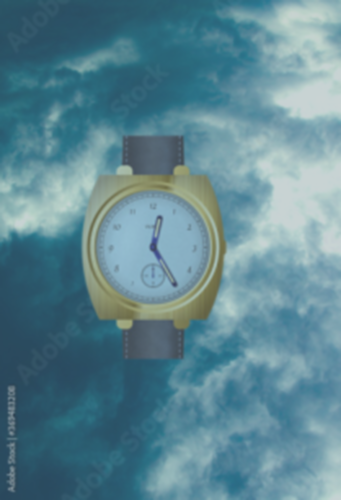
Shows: h=12 m=25
